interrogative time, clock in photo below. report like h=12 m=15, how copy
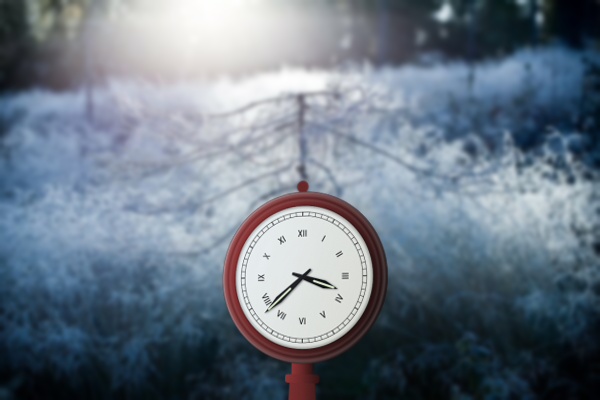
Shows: h=3 m=38
